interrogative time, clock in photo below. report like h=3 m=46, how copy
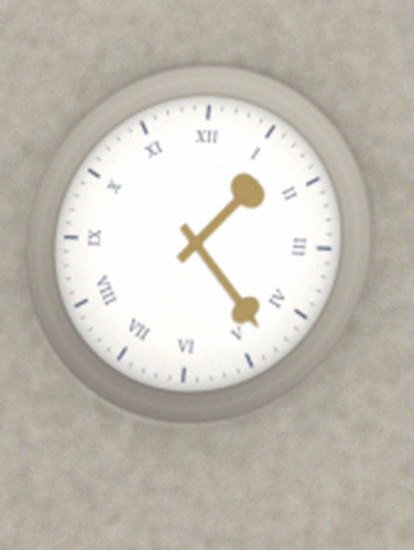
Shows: h=1 m=23
